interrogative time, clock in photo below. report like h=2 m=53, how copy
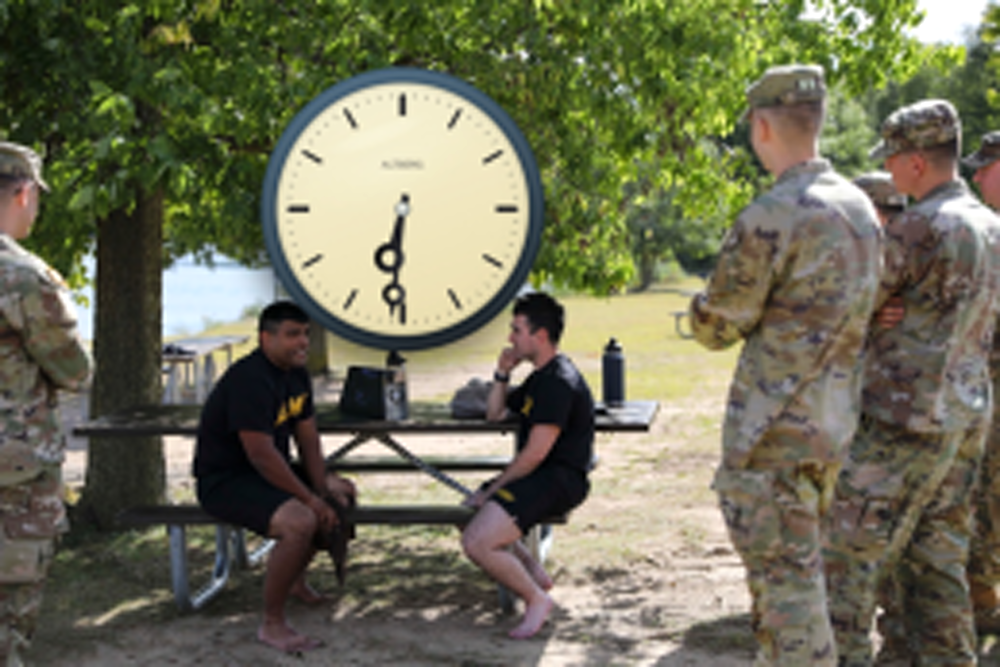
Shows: h=6 m=31
